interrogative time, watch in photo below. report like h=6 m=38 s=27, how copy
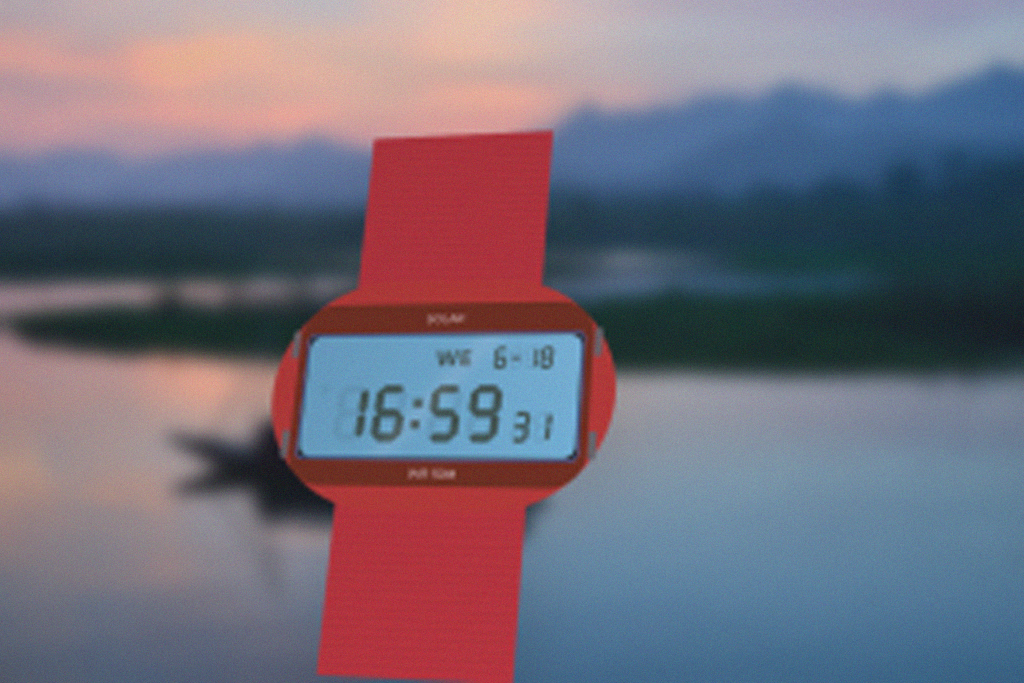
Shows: h=16 m=59 s=31
